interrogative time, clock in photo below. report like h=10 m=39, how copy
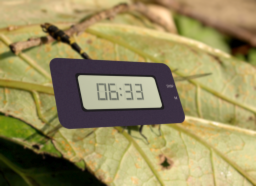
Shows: h=6 m=33
